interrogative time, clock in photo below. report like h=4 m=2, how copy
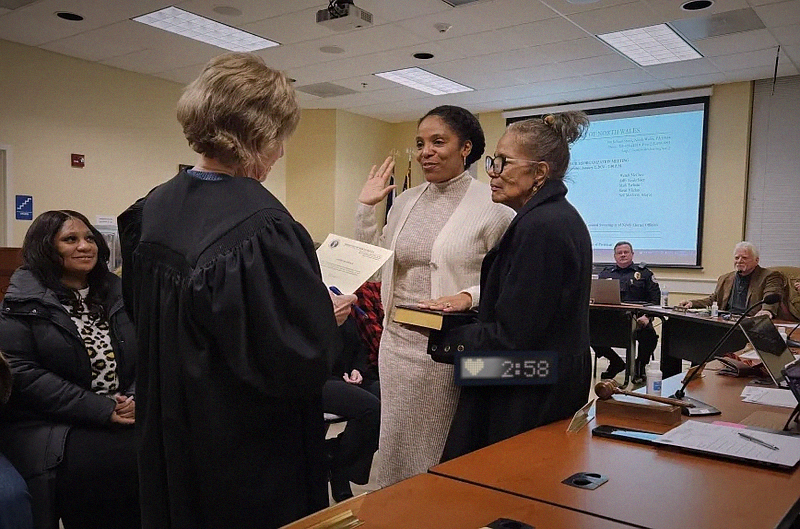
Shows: h=2 m=58
